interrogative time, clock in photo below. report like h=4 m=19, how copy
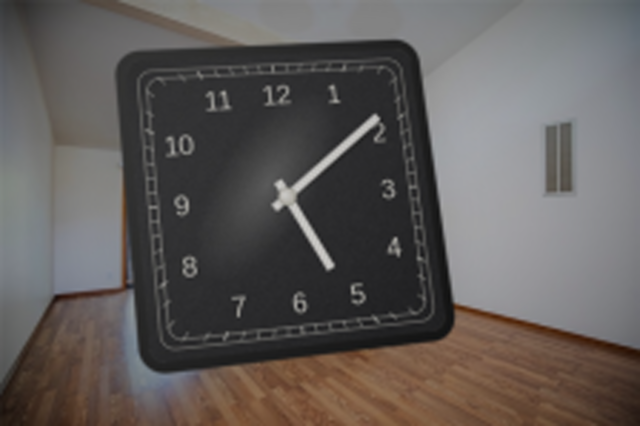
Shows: h=5 m=9
